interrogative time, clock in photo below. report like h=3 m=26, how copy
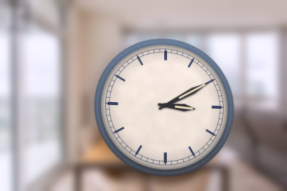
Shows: h=3 m=10
